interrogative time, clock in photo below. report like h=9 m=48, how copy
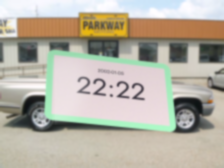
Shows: h=22 m=22
